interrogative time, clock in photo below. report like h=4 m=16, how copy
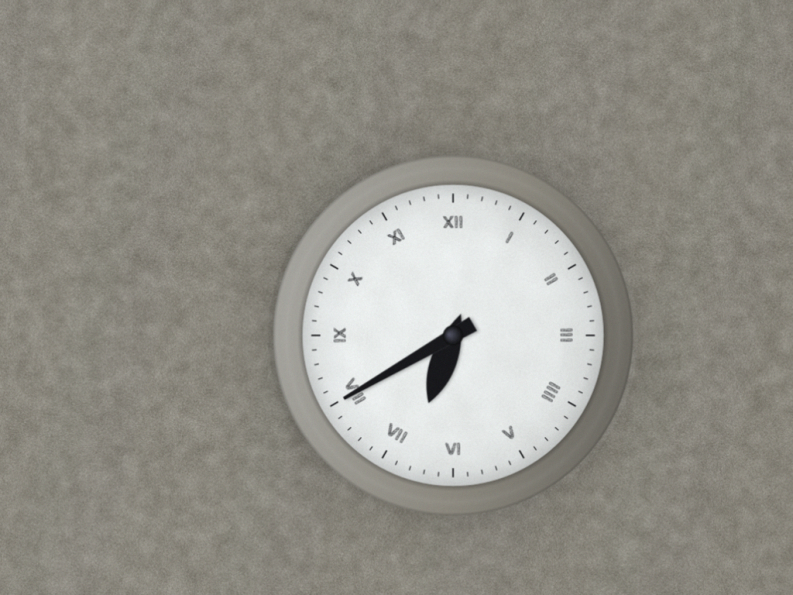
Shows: h=6 m=40
